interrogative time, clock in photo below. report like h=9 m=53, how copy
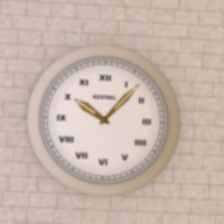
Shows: h=10 m=7
